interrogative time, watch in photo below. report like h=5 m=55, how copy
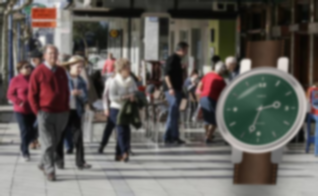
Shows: h=2 m=33
